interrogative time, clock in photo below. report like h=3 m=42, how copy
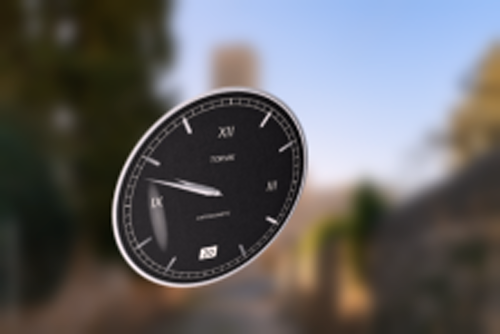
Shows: h=9 m=48
